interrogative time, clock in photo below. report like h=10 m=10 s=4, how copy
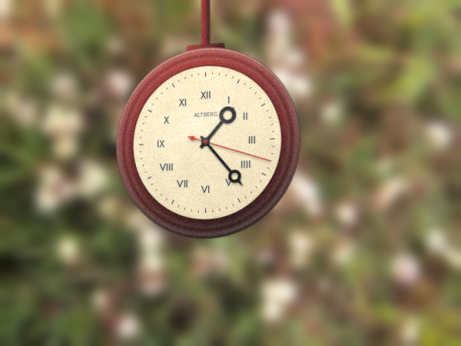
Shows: h=1 m=23 s=18
